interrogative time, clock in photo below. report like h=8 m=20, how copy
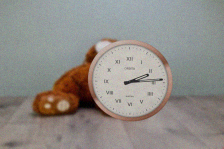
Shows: h=2 m=14
